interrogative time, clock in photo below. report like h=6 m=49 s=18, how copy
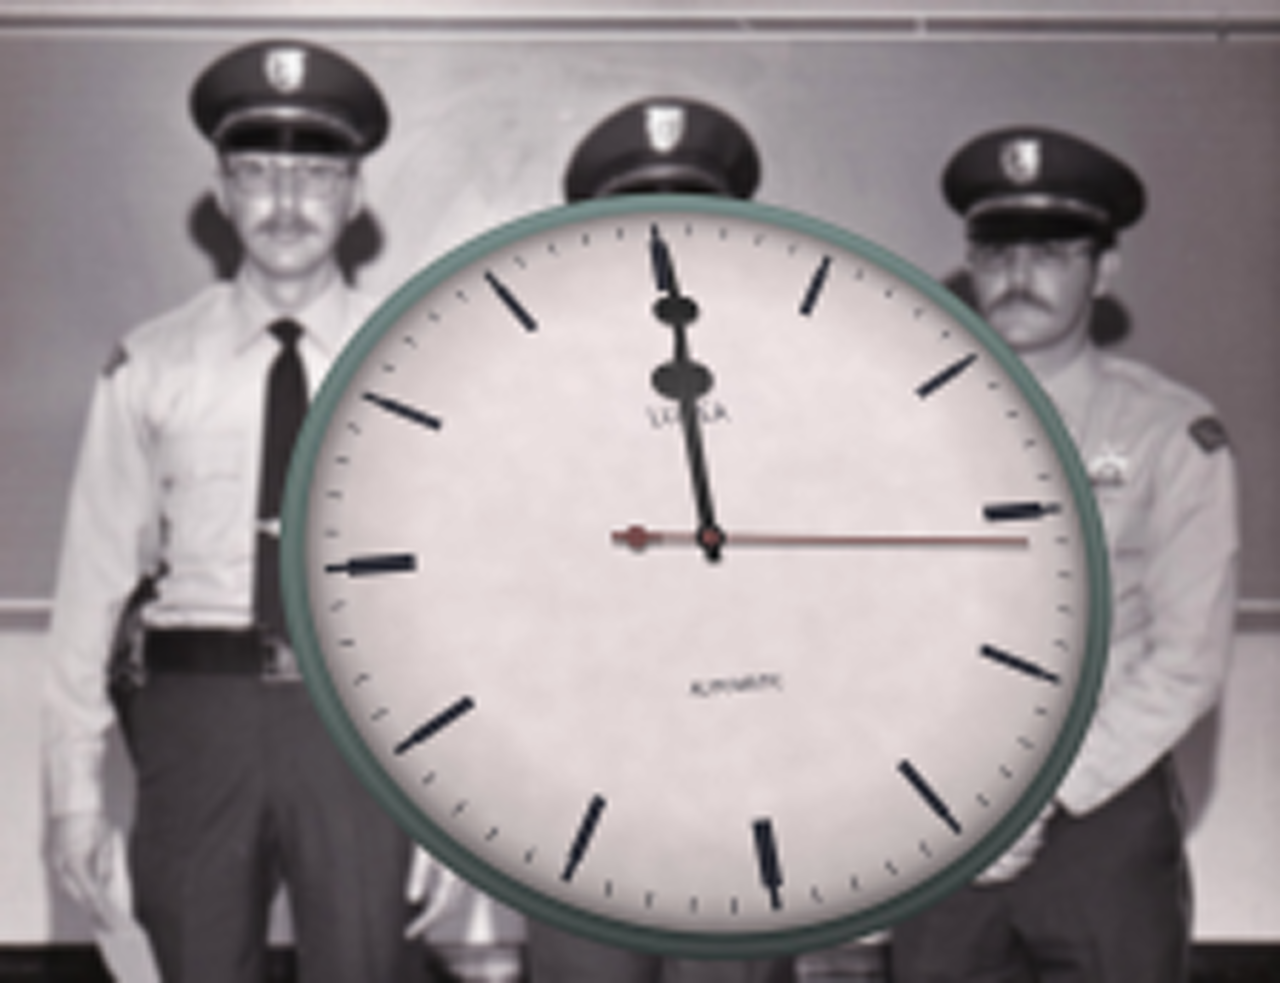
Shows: h=12 m=0 s=16
